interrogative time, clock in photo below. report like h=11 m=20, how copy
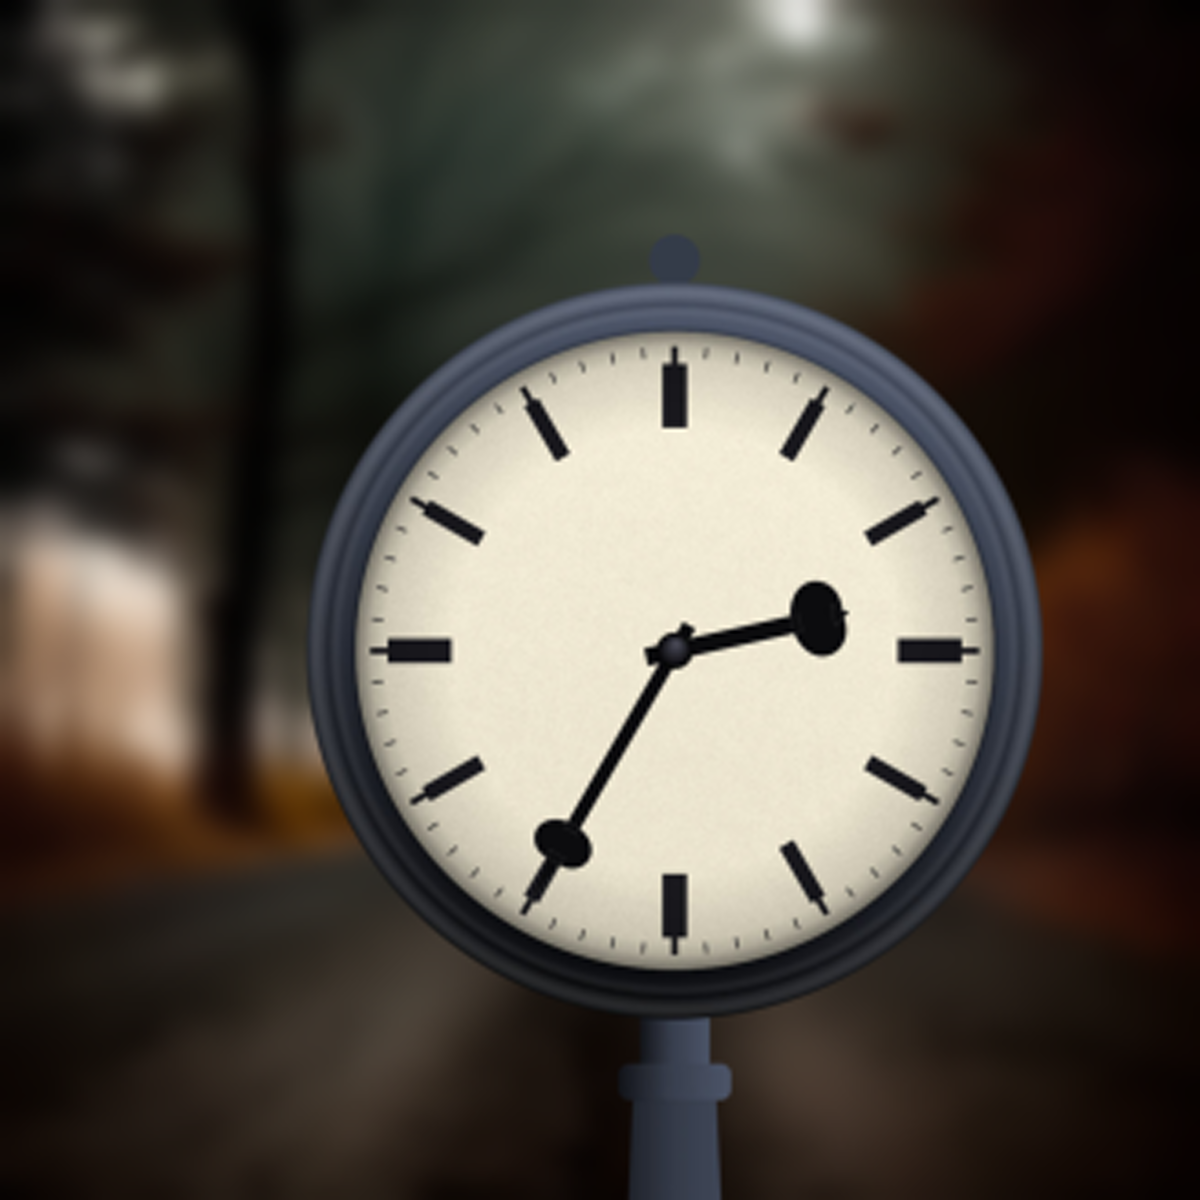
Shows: h=2 m=35
